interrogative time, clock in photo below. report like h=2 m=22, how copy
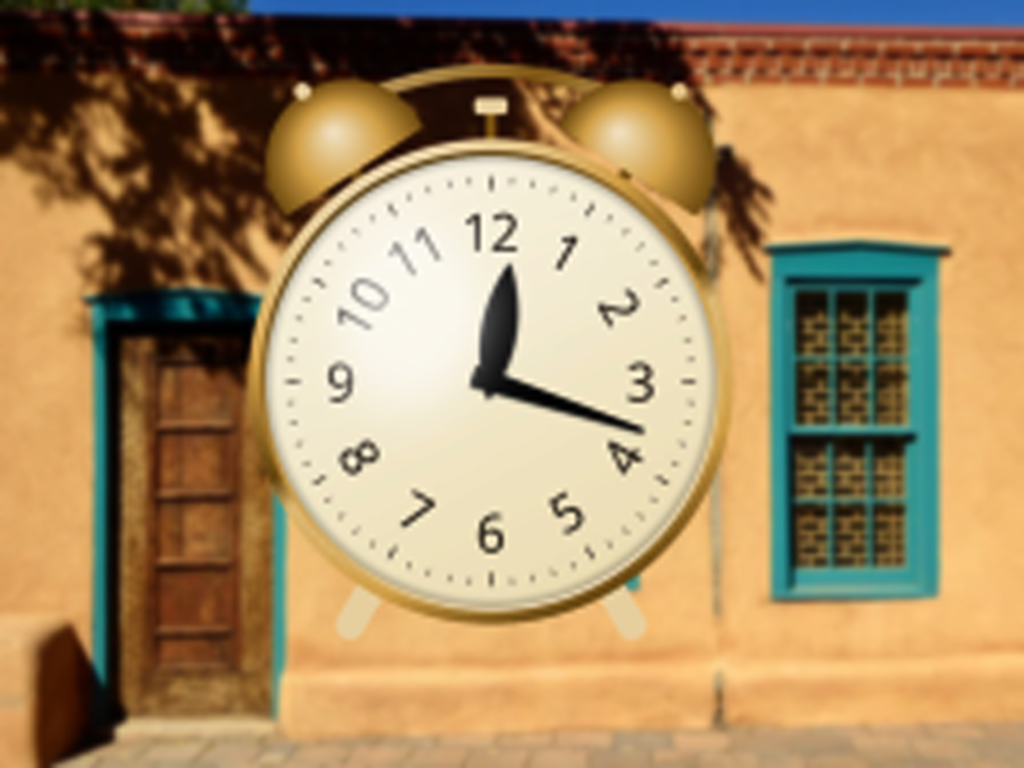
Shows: h=12 m=18
